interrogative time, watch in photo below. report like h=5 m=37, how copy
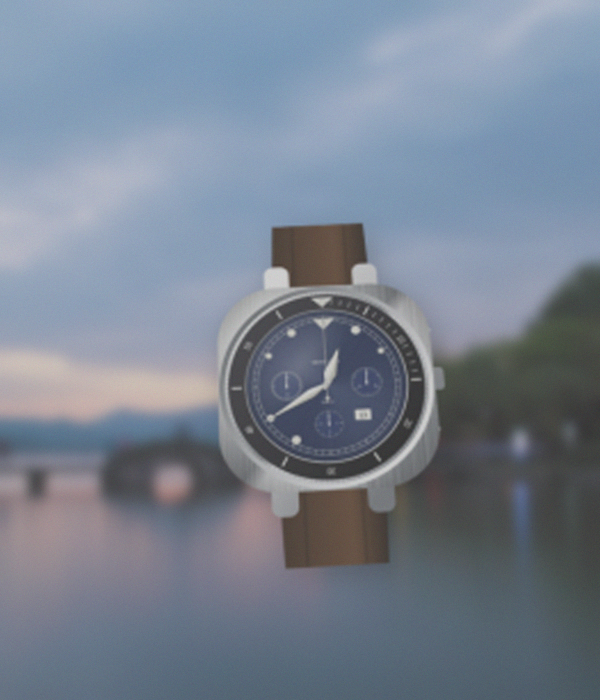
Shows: h=12 m=40
